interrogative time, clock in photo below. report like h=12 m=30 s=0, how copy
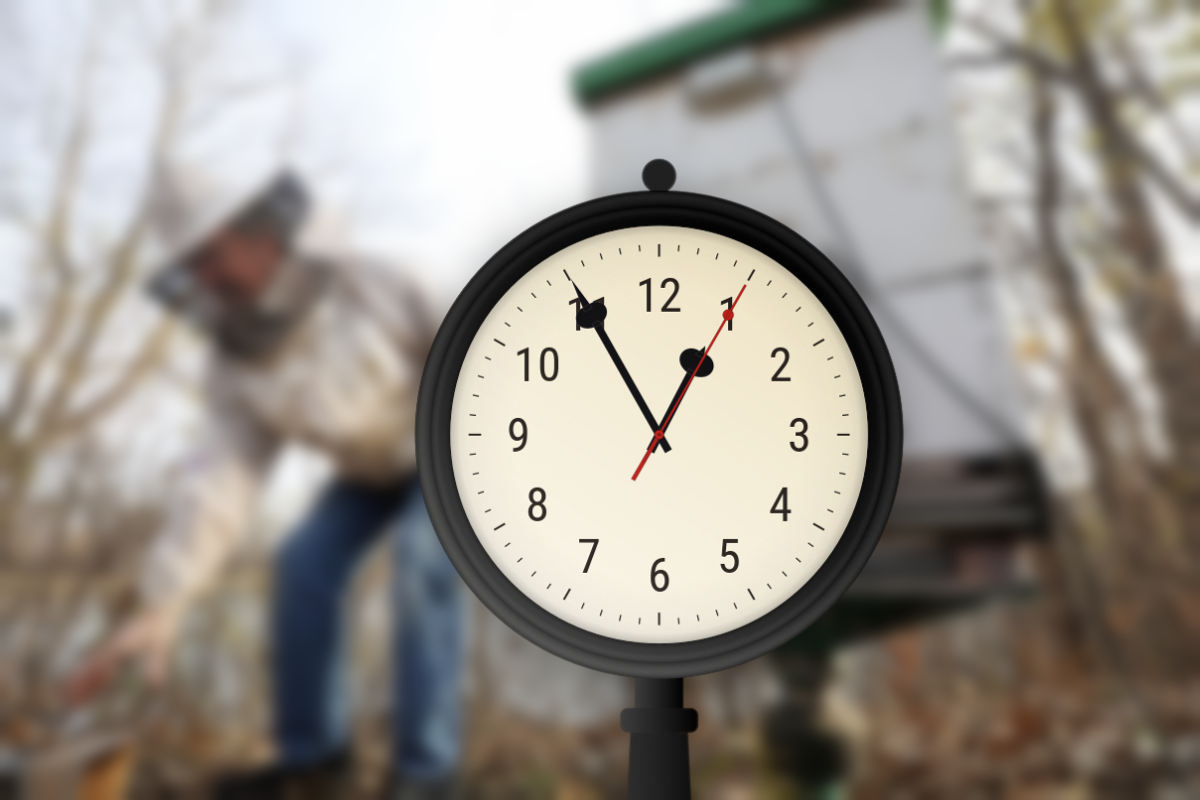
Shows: h=12 m=55 s=5
